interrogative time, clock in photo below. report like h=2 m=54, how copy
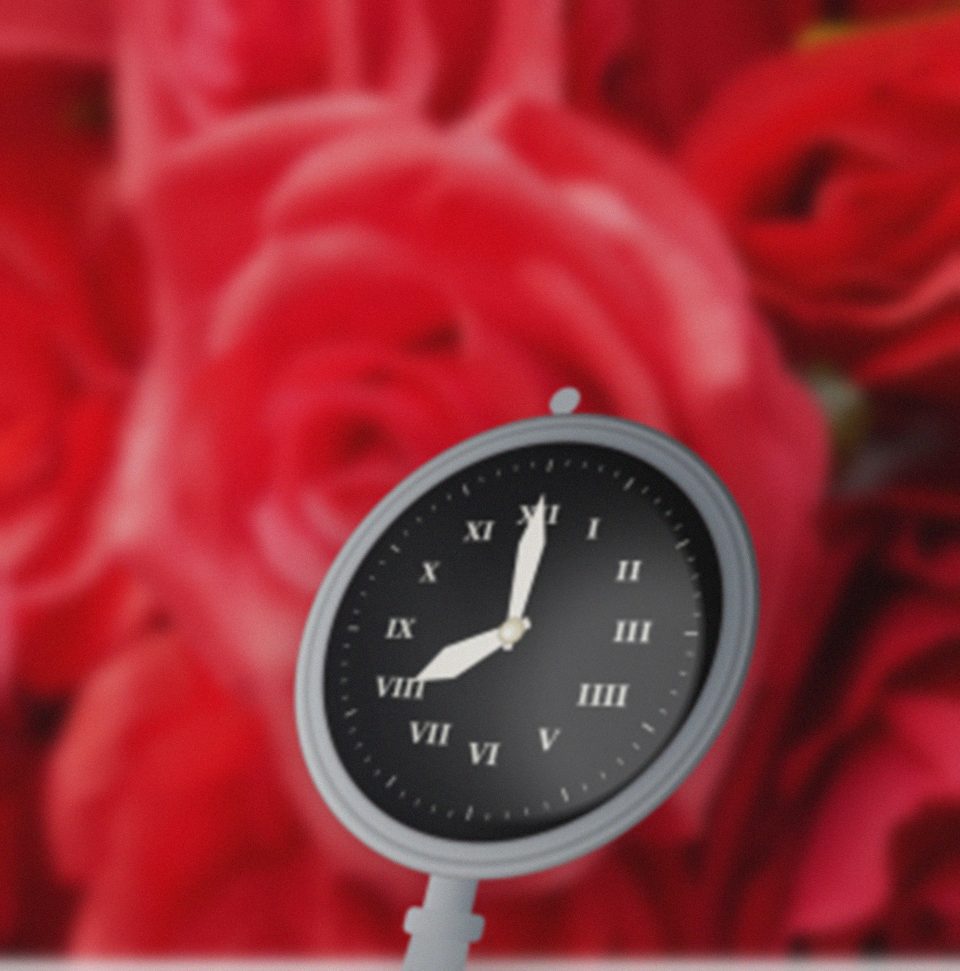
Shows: h=8 m=0
